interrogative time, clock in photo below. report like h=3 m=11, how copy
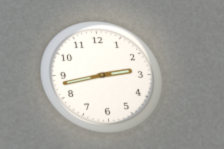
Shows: h=2 m=43
